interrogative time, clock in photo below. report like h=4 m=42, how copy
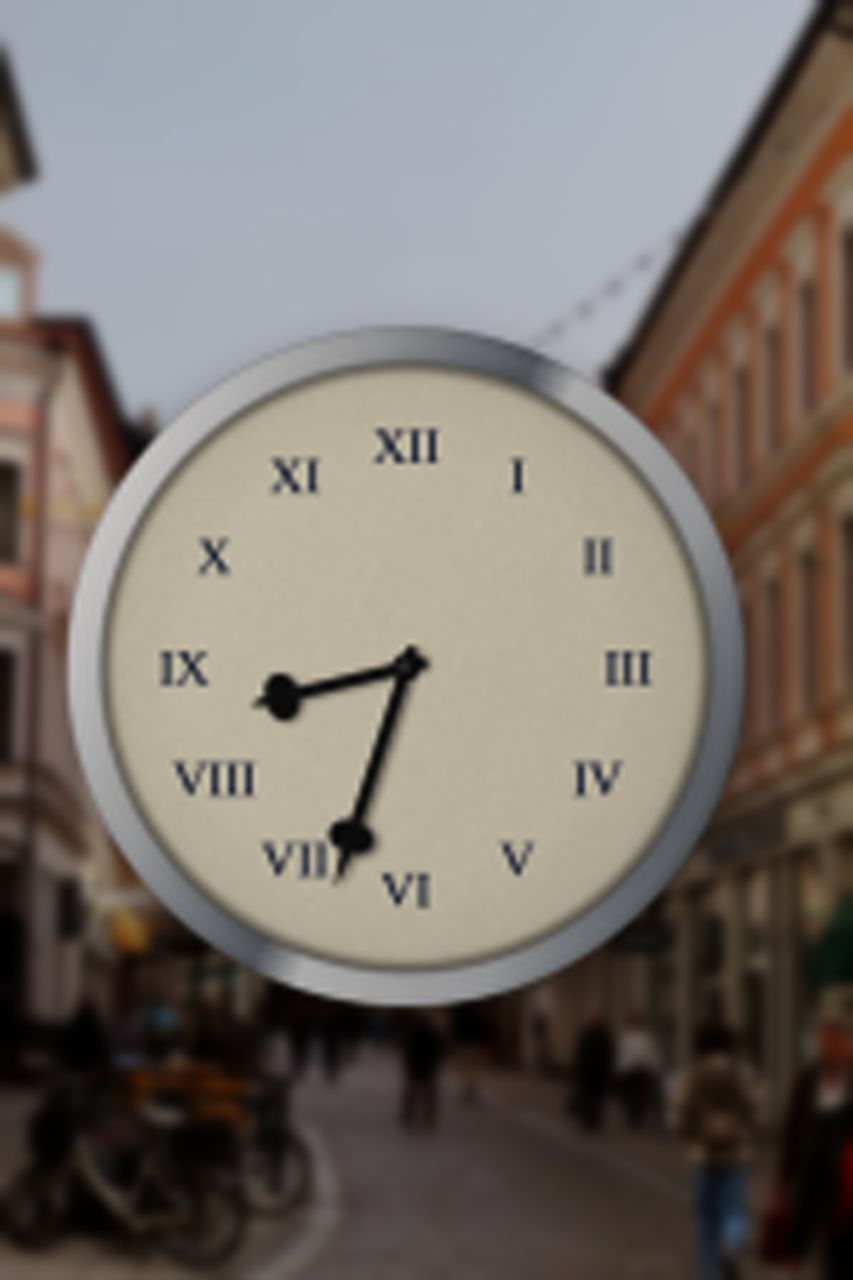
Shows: h=8 m=33
